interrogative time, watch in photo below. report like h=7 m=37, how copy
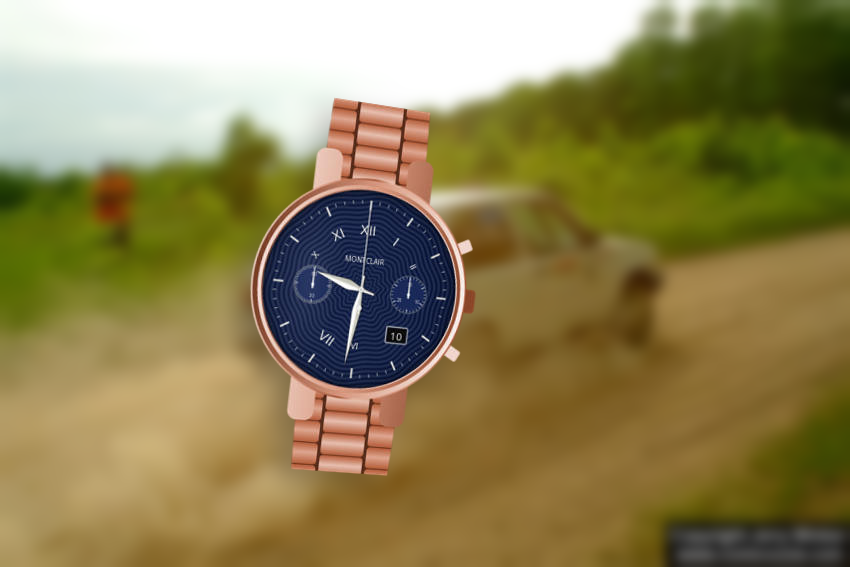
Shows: h=9 m=31
